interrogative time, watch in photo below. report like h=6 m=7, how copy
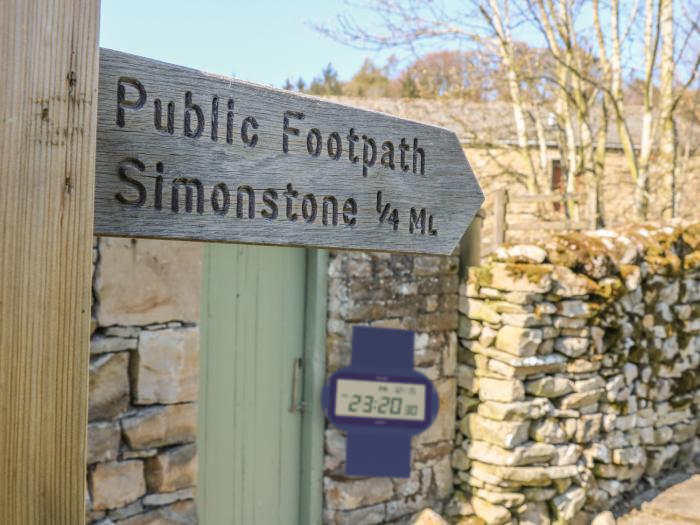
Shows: h=23 m=20
